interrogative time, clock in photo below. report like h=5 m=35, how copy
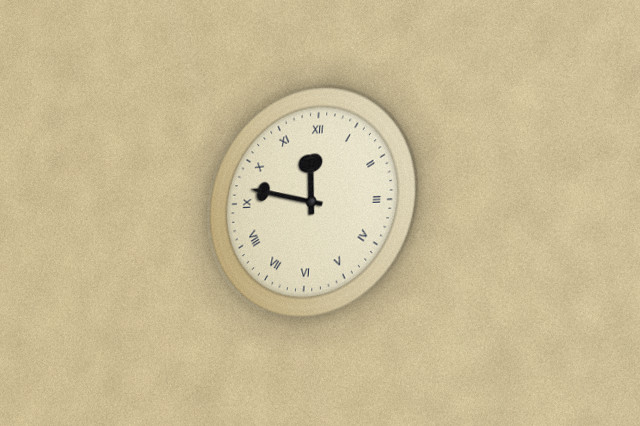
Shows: h=11 m=47
